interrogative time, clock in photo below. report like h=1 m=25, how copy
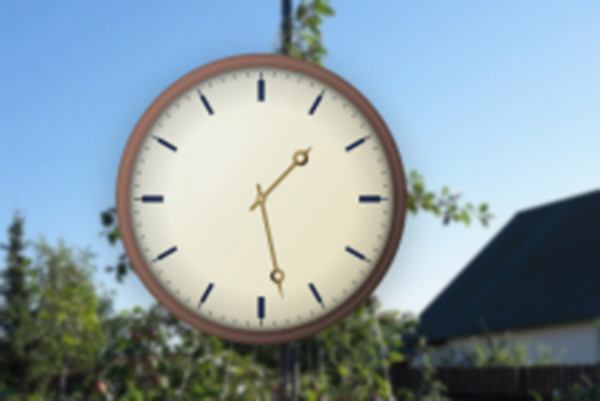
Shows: h=1 m=28
